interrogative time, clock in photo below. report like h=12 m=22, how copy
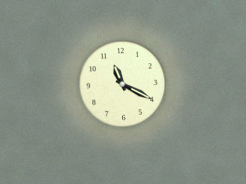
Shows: h=11 m=20
